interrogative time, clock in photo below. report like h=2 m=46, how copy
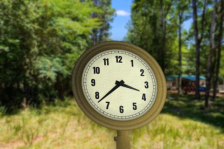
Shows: h=3 m=38
